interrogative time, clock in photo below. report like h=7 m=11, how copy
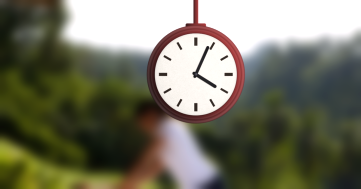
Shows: h=4 m=4
